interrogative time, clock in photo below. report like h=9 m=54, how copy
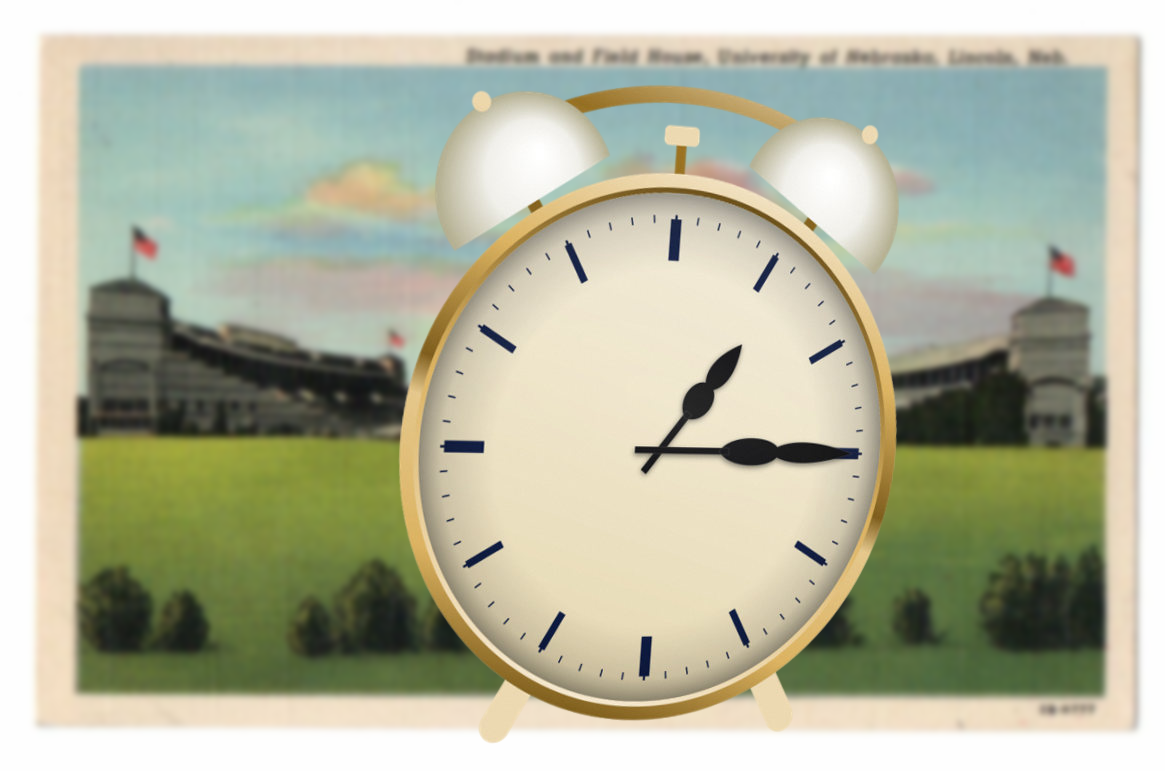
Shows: h=1 m=15
